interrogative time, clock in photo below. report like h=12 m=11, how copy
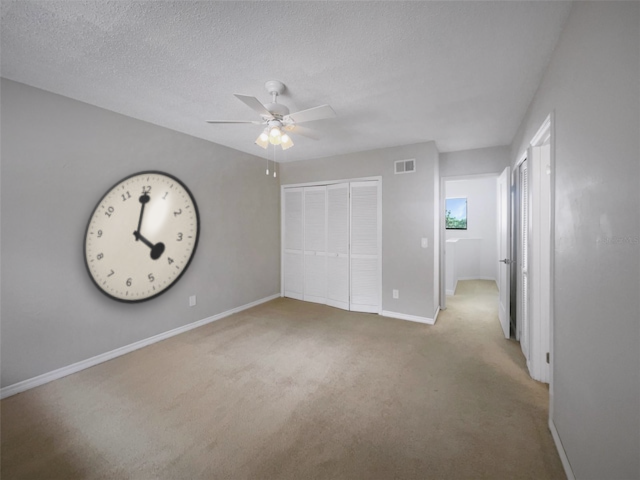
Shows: h=4 m=0
